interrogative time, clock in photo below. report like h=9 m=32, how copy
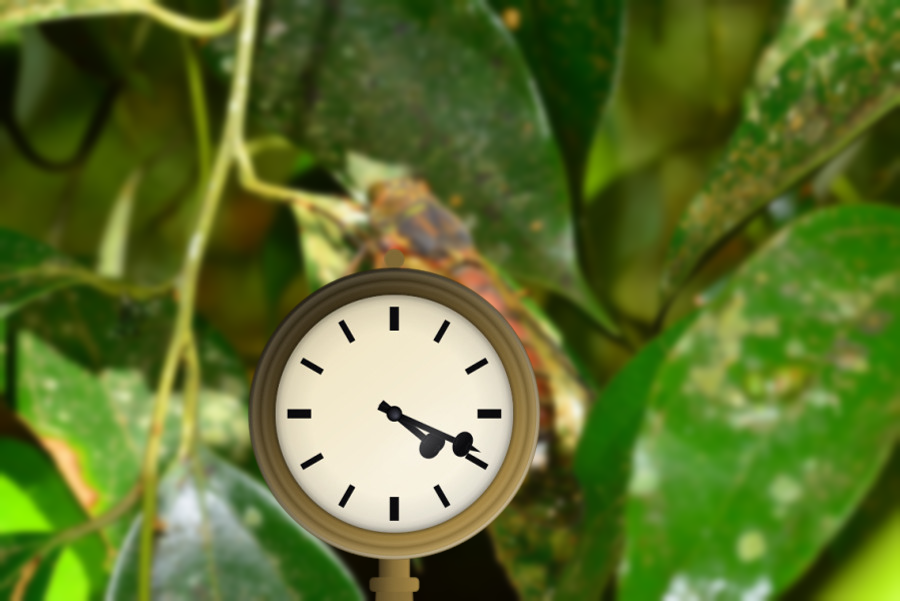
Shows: h=4 m=19
